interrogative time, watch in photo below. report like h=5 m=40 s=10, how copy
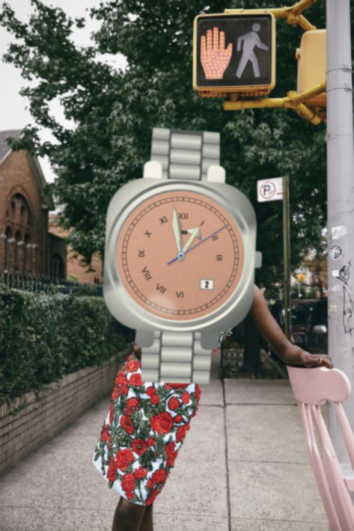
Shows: h=12 m=58 s=9
